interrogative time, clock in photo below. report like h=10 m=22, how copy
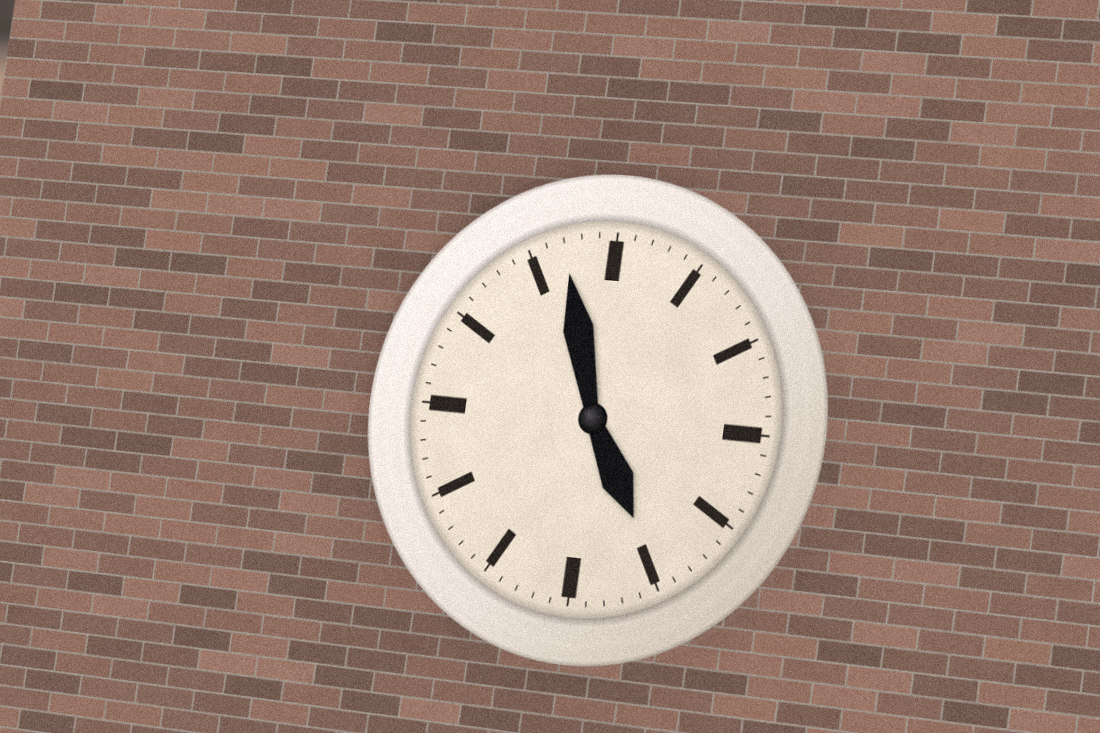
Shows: h=4 m=57
